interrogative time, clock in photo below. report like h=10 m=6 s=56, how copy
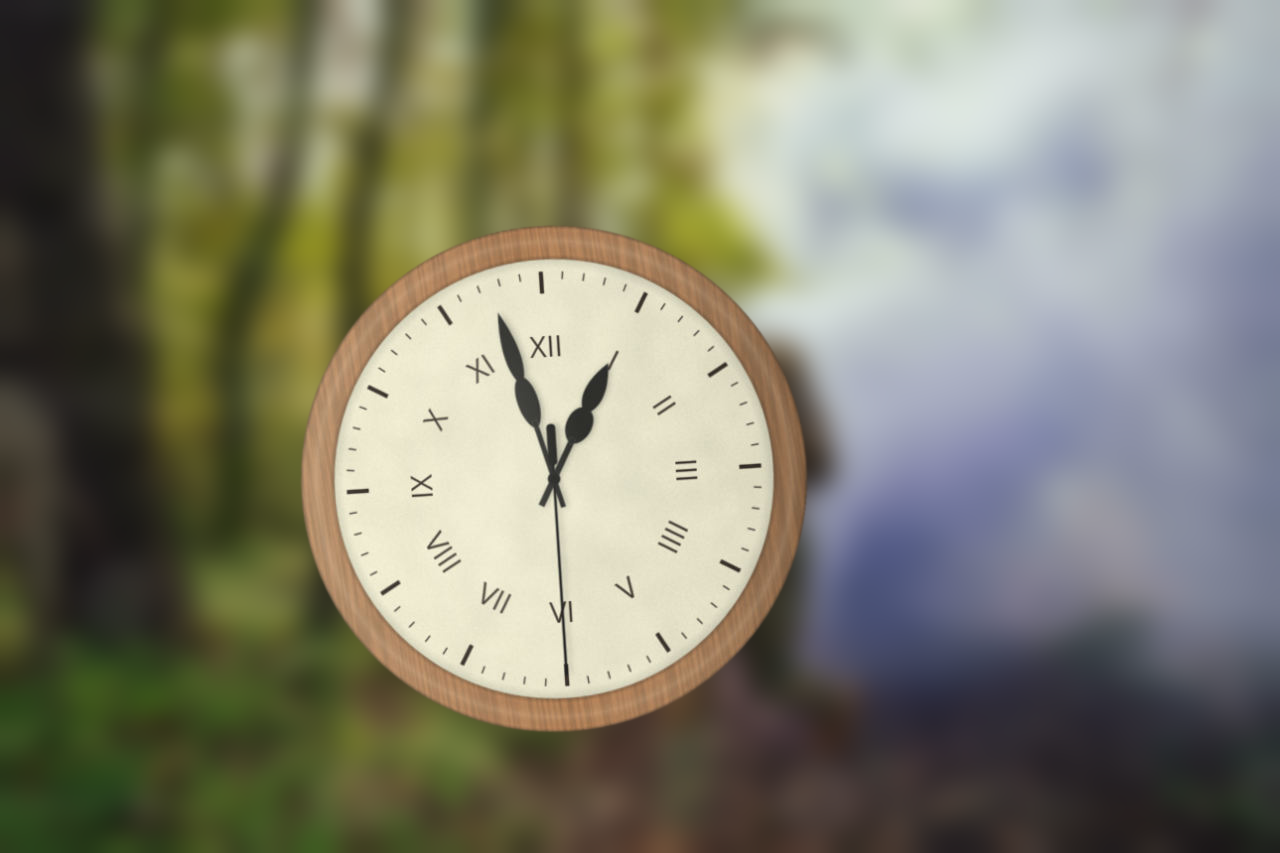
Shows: h=12 m=57 s=30
